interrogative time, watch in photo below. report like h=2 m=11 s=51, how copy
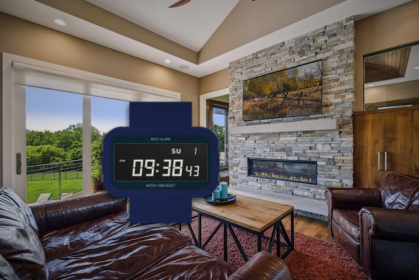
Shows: h=9 m=38 s=43
